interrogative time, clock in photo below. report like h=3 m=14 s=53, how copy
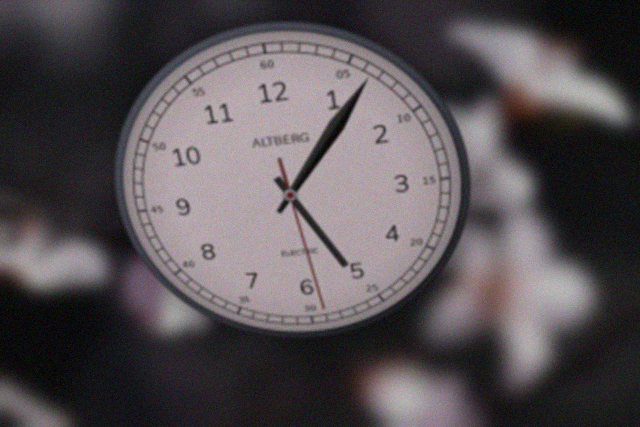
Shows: h=5 m=6 s=29
